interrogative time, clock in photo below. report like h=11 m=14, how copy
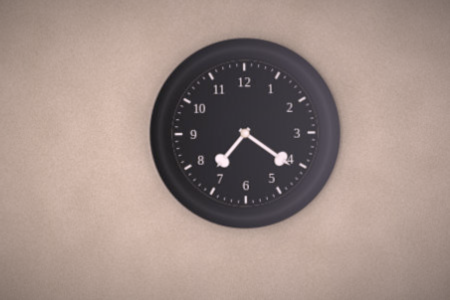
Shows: h=7 m=21
